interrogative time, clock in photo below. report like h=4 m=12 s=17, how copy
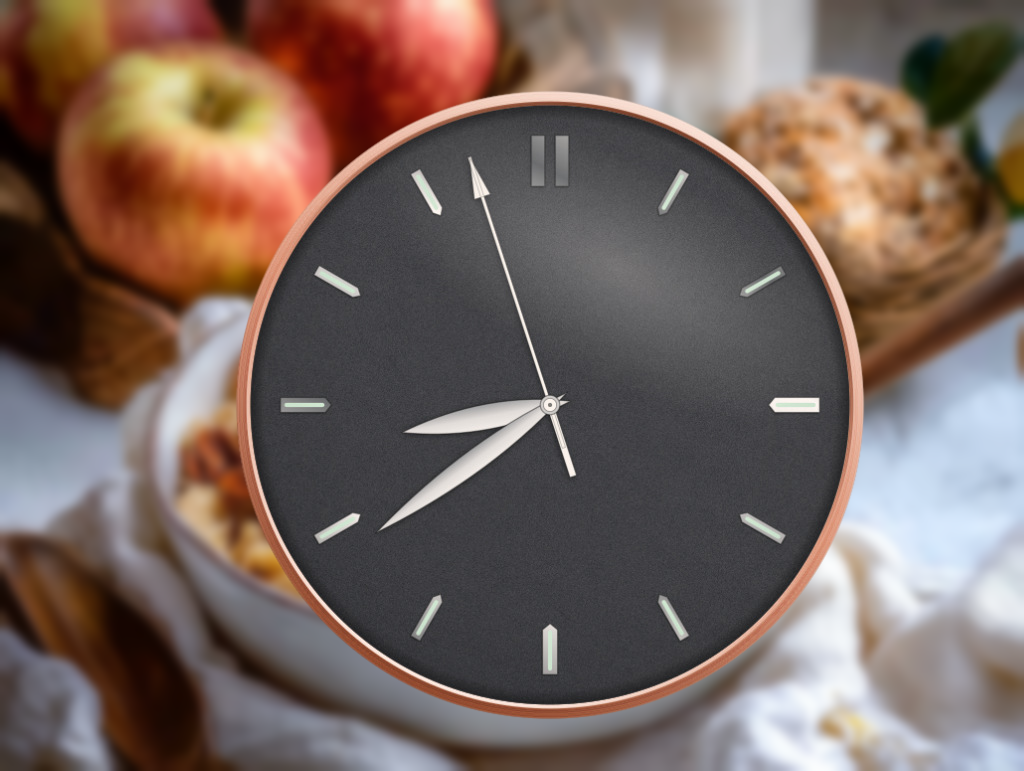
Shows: h=8 m=38 s=57
